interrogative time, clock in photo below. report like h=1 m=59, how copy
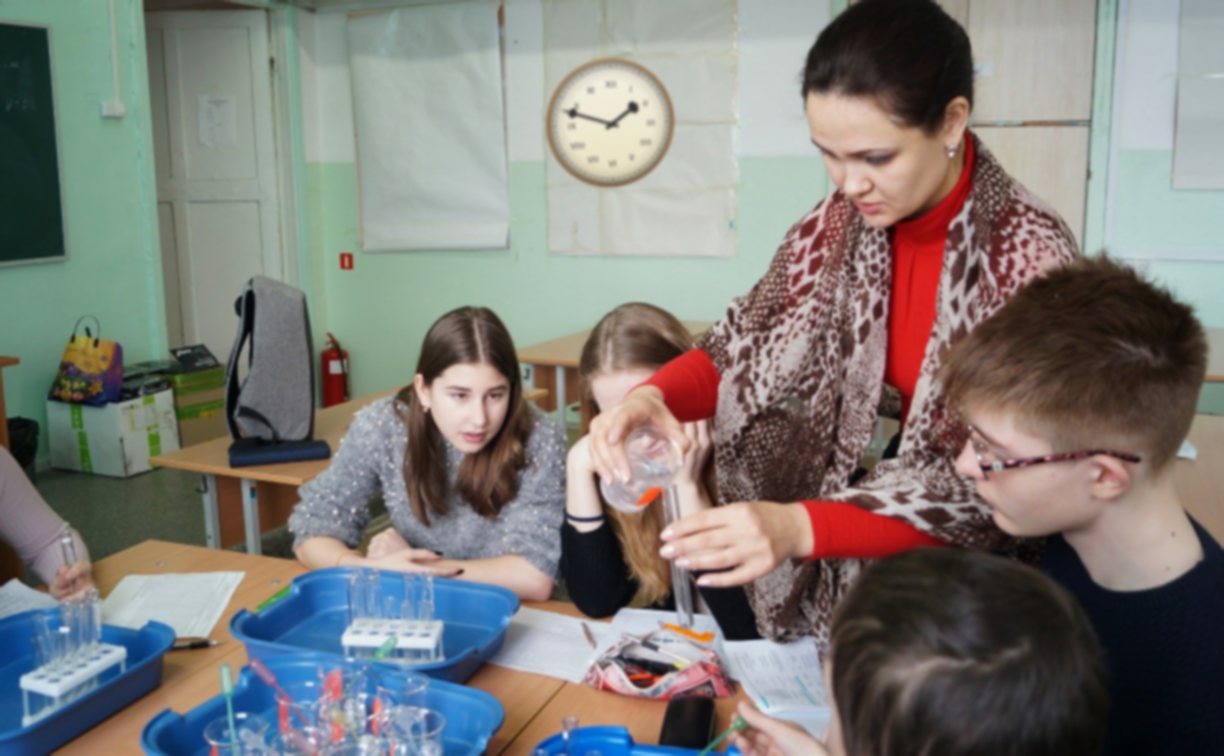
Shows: h=1 m=48
